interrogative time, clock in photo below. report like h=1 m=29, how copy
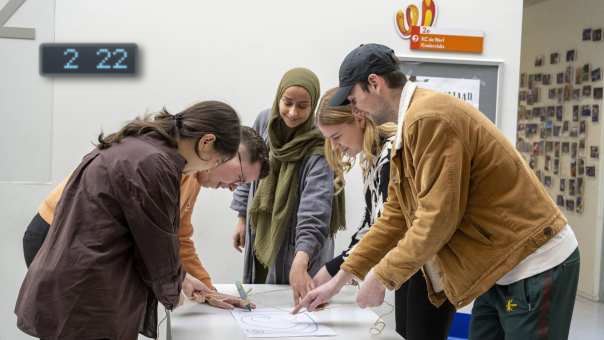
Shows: h=2 m=22
